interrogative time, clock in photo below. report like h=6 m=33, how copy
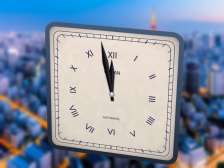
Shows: h=11 m=58
